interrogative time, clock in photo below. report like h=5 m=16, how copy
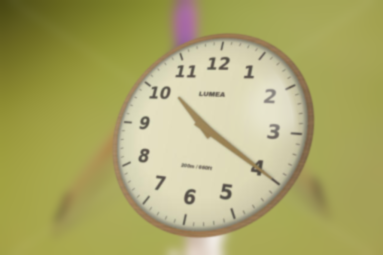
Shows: h=10 m=20
